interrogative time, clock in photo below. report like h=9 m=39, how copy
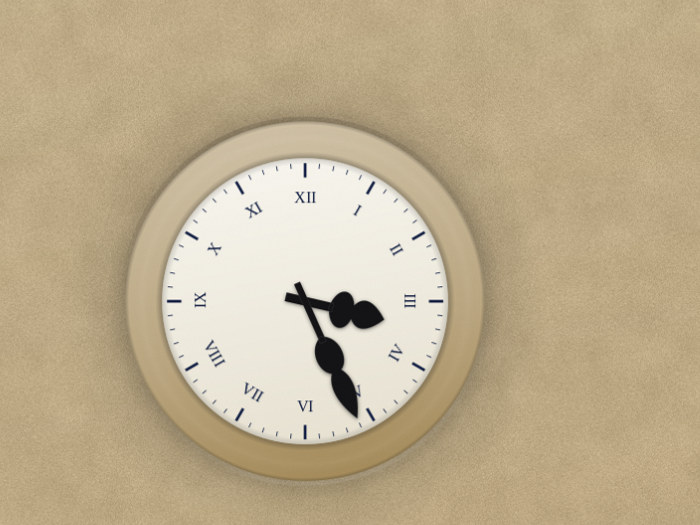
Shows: h=3 m=26
